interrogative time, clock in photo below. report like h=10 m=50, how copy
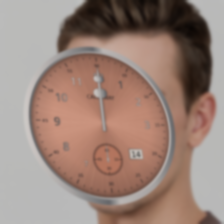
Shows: h=12 m=0
